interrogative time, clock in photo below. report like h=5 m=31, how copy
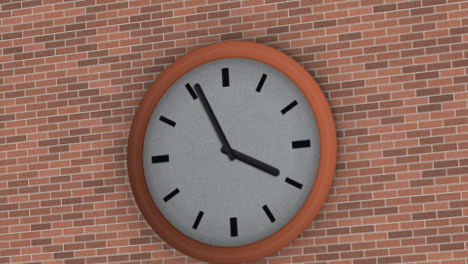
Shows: h=3 m=56
